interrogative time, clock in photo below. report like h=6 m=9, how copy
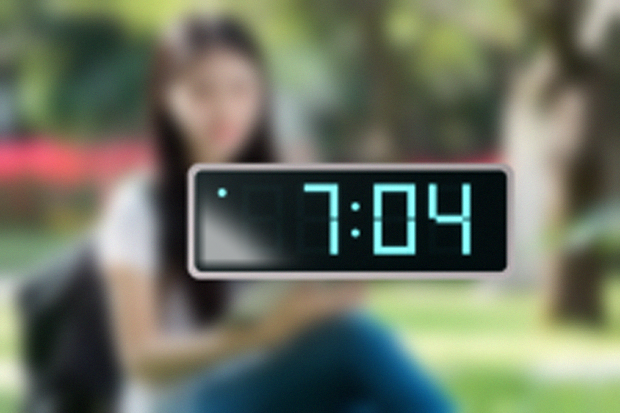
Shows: h=7 m=4
